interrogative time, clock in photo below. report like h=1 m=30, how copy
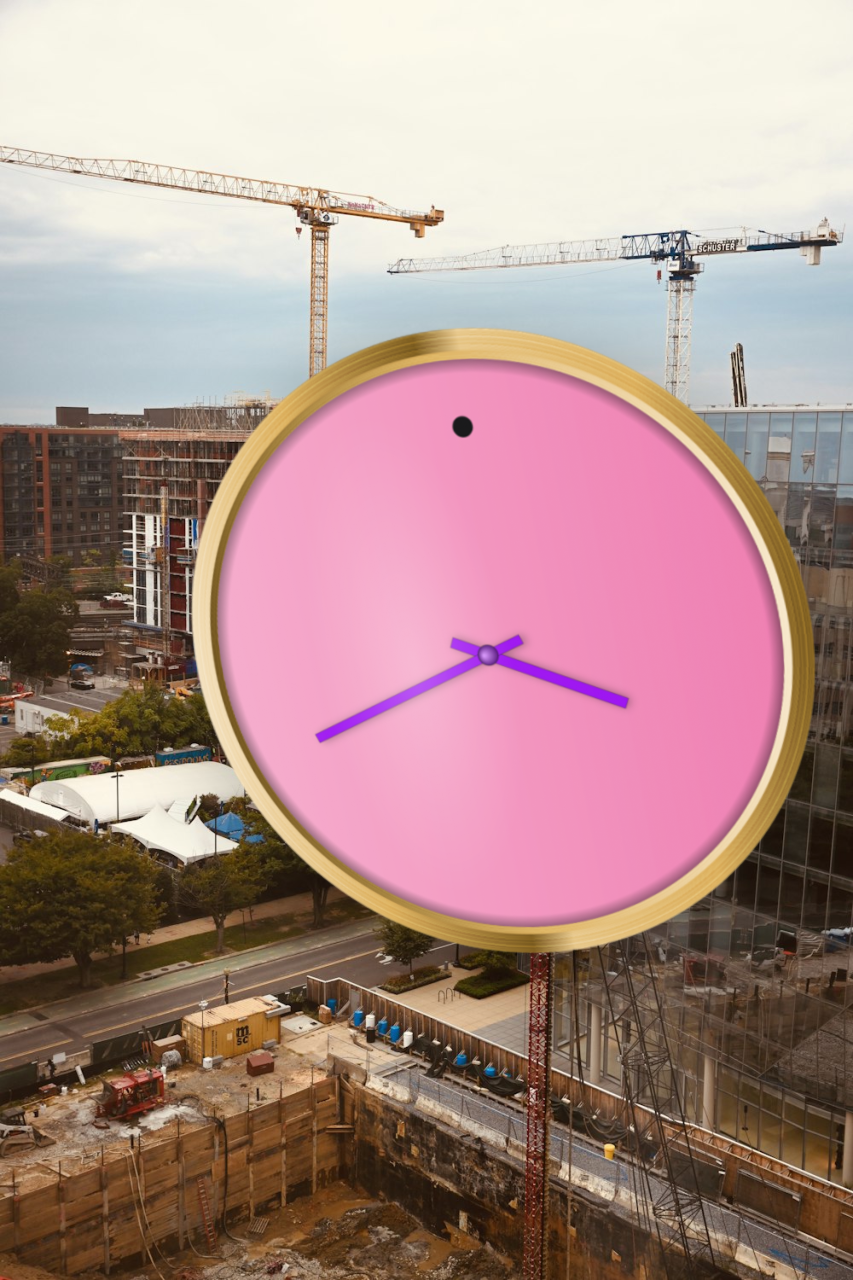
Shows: h=3 m=41
